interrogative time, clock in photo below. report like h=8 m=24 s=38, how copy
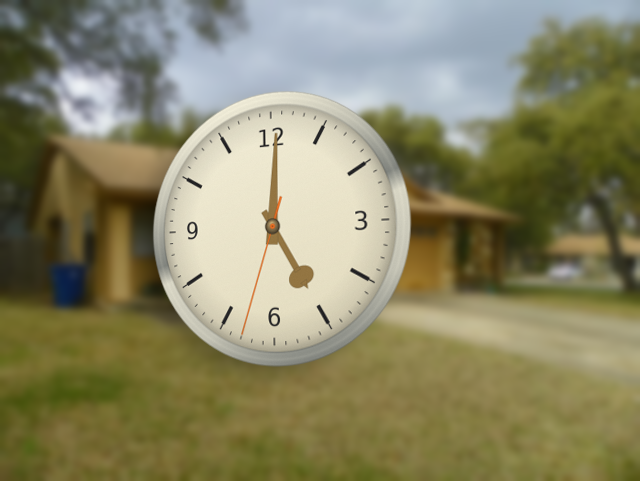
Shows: h=5 m=0 s=33
